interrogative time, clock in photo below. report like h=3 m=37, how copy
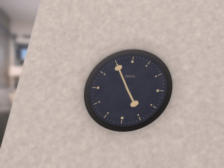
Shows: h=4 m=55
